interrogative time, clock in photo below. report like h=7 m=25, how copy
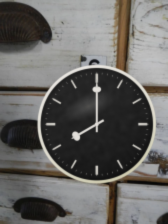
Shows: h=8 m=0
